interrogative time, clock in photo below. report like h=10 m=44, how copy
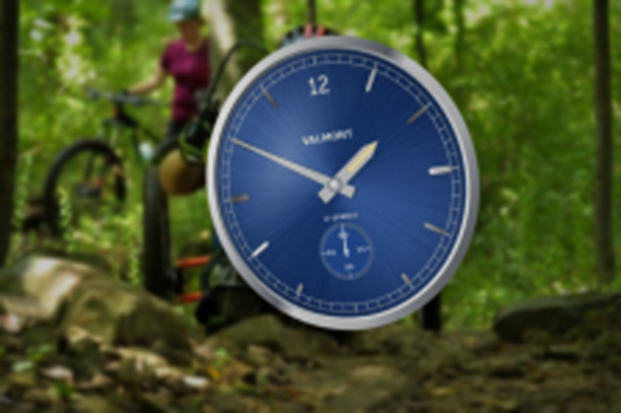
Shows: h=1 m=50
